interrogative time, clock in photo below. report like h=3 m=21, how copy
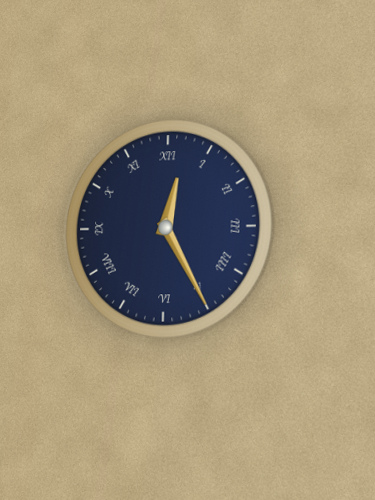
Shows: h=12 m=25
